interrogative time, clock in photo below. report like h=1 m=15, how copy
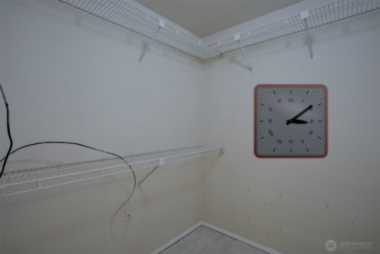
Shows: h=3 m=9
